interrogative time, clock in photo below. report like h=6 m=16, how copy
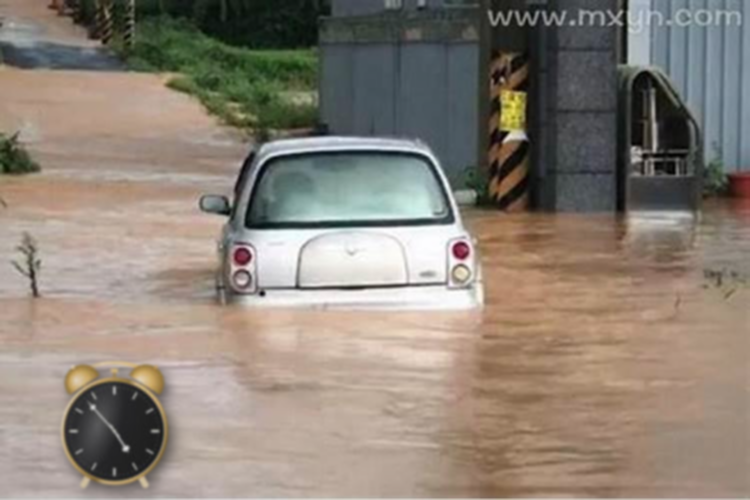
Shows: h=4 m=53
